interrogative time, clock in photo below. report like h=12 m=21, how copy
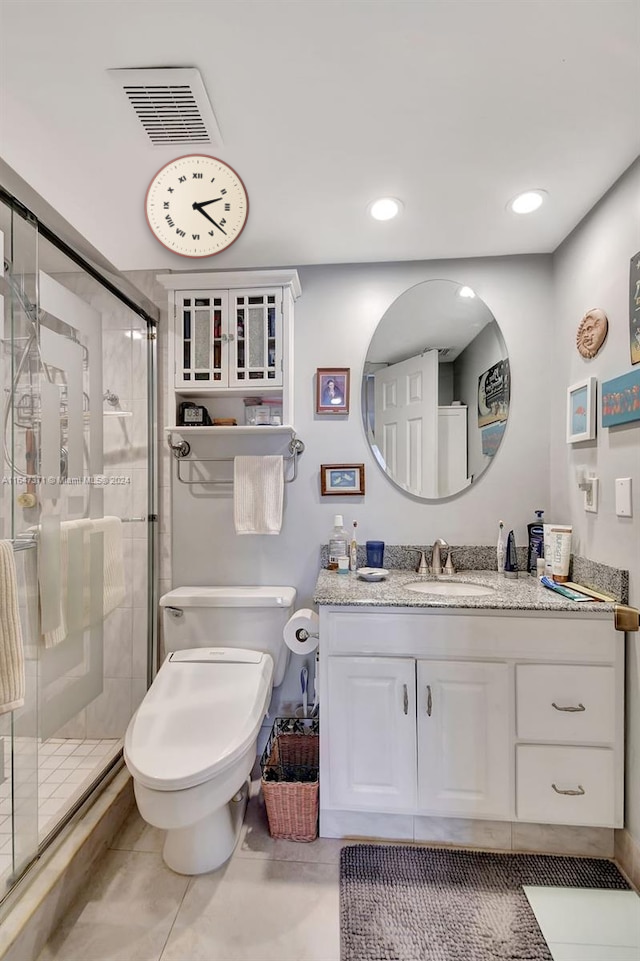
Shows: h=2 m=22
